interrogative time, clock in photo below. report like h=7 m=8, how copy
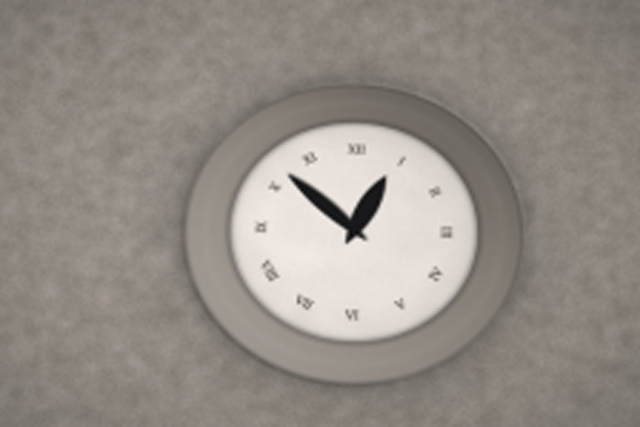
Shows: h=12 m=52
